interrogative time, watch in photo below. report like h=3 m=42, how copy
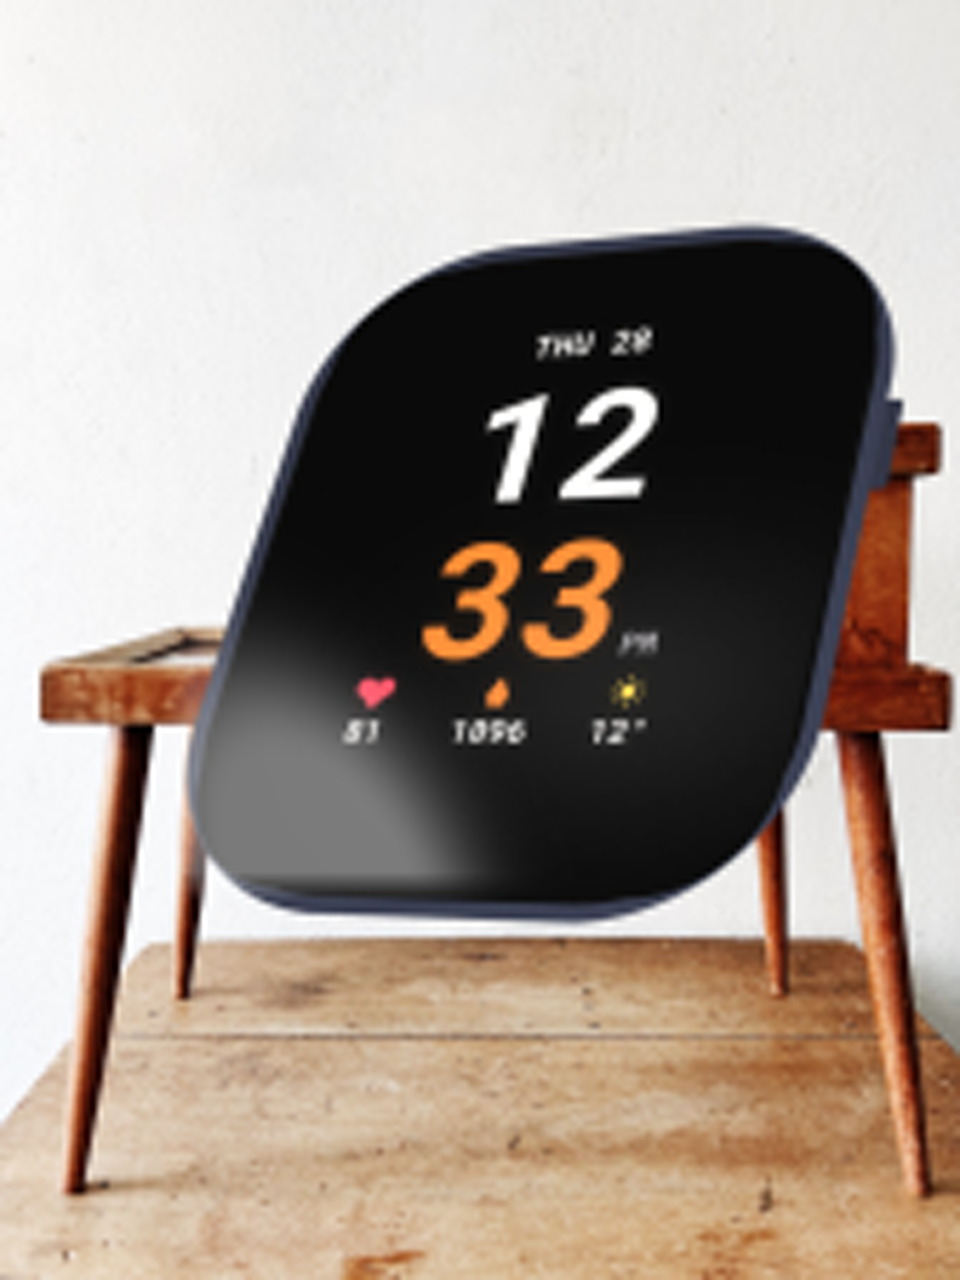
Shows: h=12 m=33
